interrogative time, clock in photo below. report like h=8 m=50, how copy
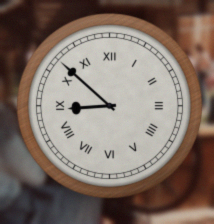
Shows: h=8 m=52
